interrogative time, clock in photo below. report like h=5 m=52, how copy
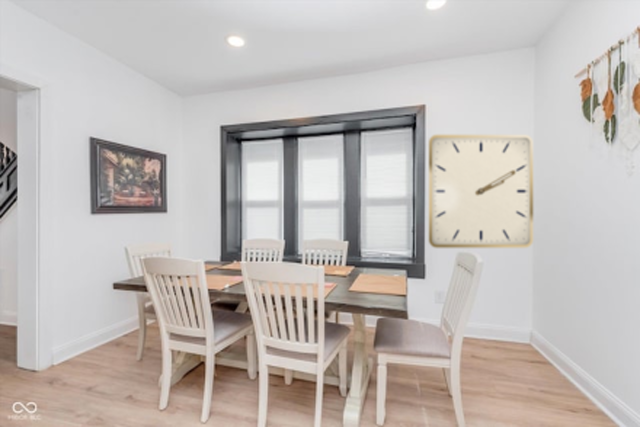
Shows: h=2 m=10
